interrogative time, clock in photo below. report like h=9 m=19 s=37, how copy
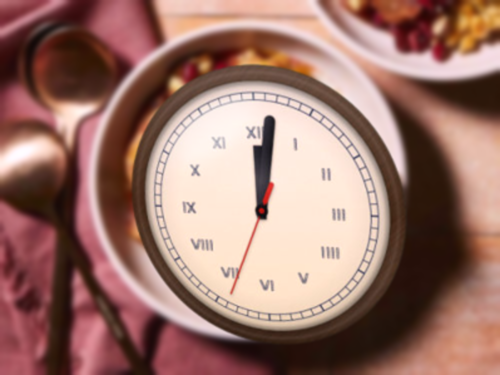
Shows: h=12 m=1 s=34
